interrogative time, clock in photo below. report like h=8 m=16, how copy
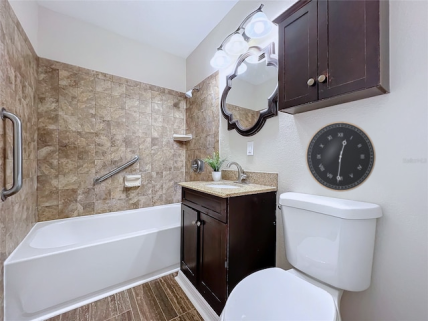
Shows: h=12 m=31
